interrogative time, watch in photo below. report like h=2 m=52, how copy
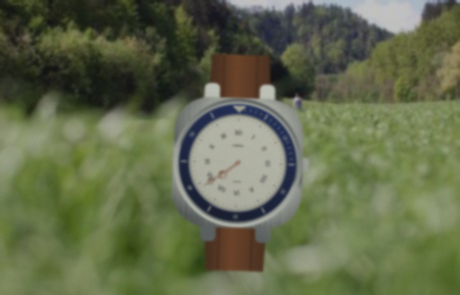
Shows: h=7 m=39
